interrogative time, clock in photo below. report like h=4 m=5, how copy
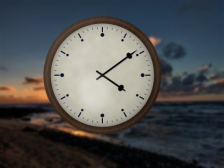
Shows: h=4 m=9
